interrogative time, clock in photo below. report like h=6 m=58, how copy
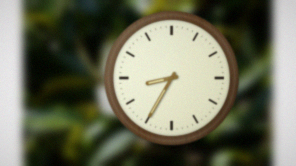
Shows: h=8 m=35
